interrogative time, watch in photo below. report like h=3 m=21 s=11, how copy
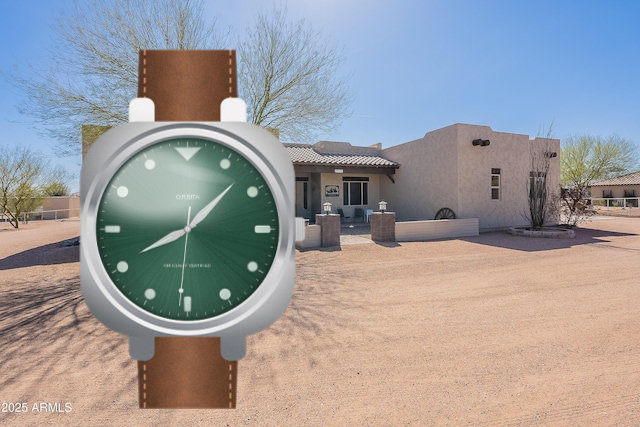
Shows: h=8 m=7 s=31
